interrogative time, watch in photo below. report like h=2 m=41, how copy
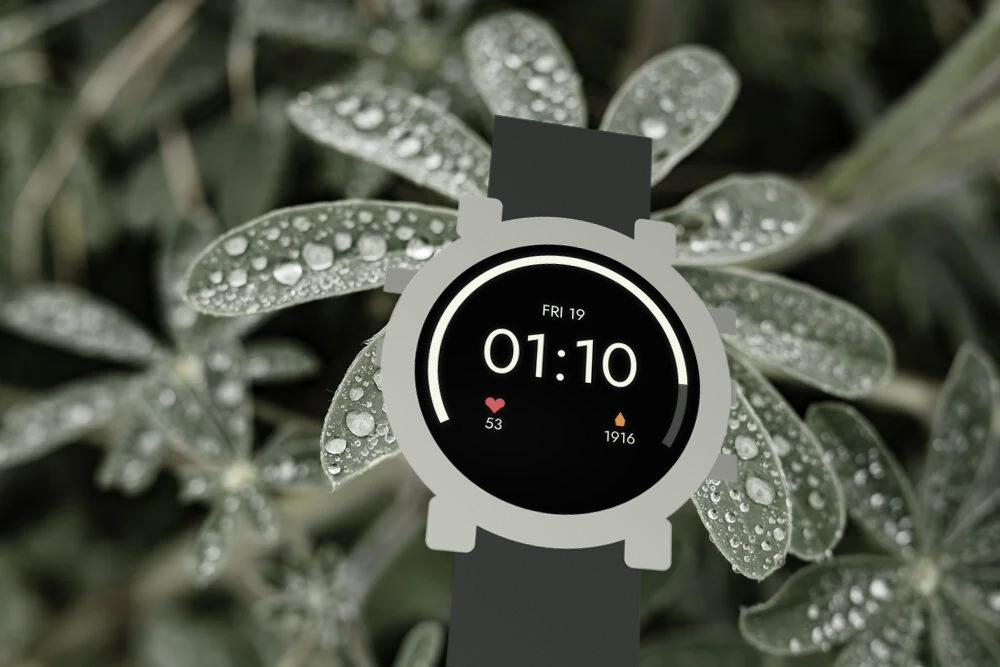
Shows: h=1 m=10
